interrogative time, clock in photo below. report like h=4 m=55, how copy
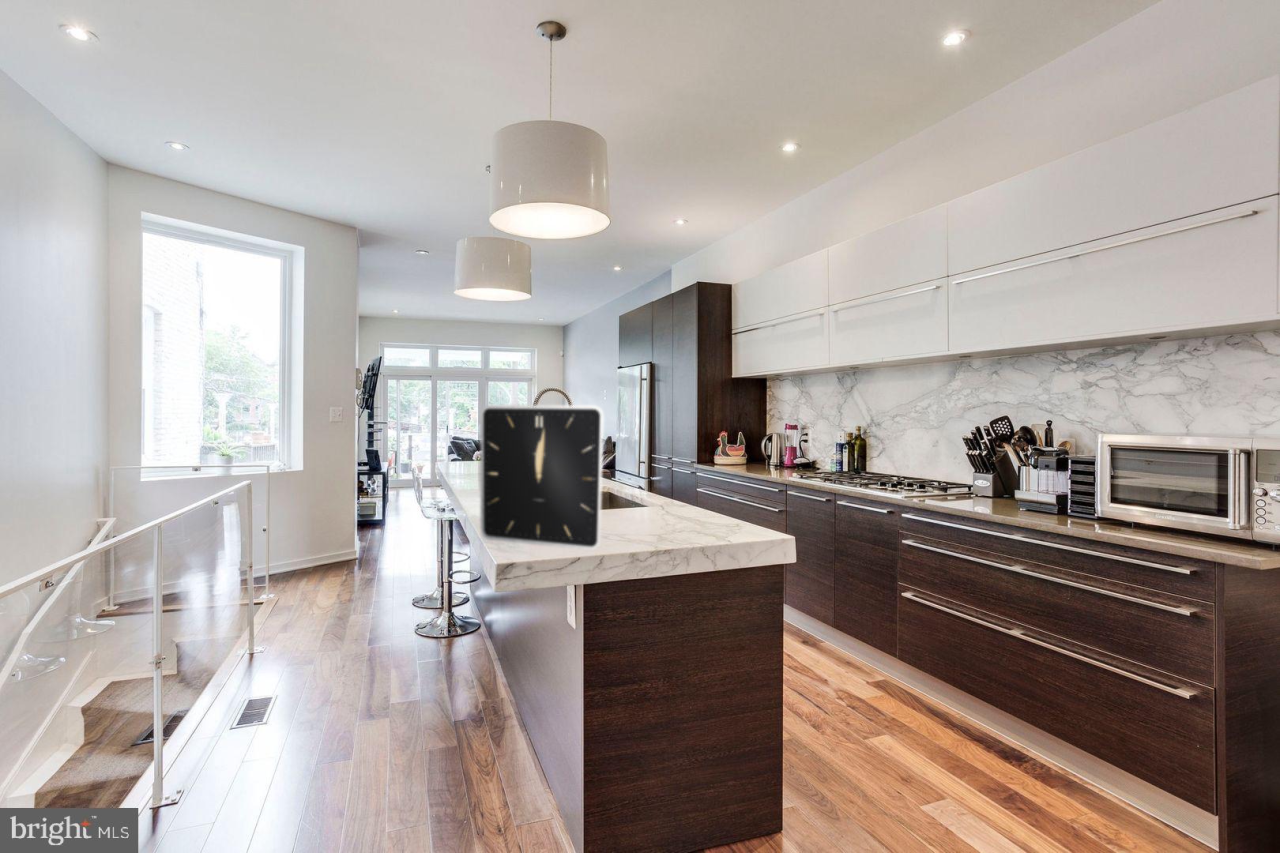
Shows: h=12 m=1
